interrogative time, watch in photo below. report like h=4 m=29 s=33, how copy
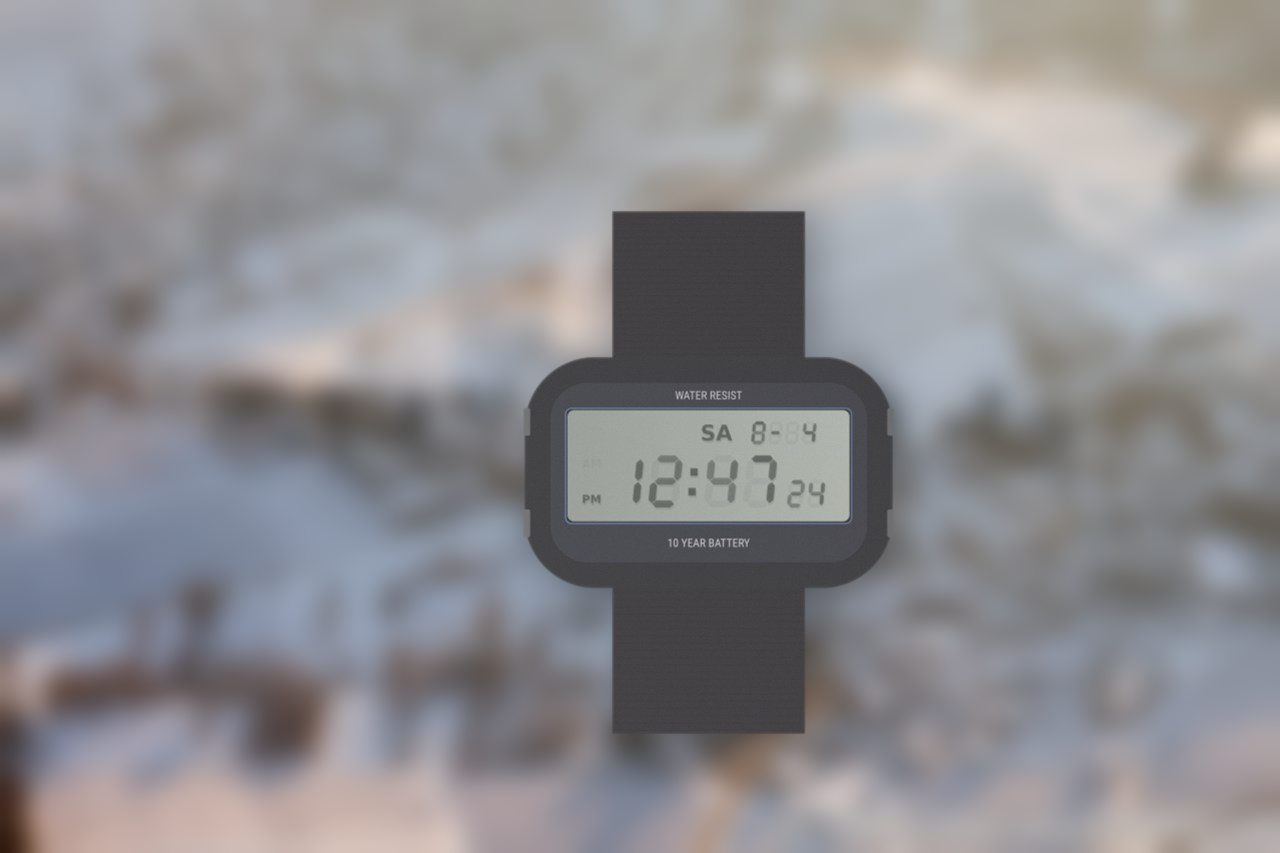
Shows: h=12 m=47 s=24
